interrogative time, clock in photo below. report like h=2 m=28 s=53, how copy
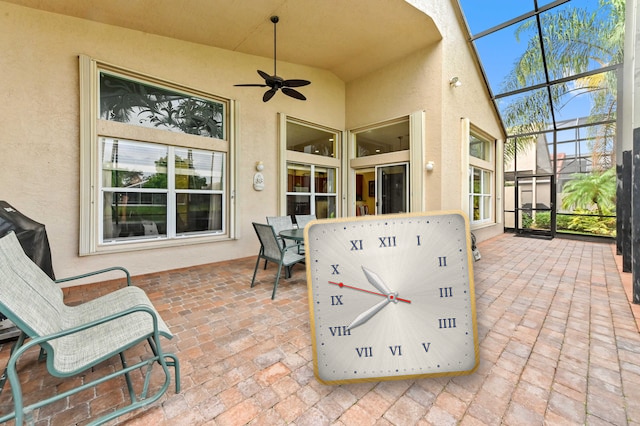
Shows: h=10 m=39 s=48
